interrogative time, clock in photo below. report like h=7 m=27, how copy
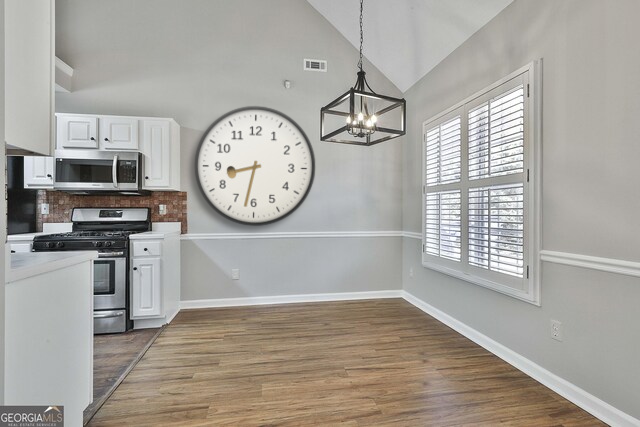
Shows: h=8 m=32
